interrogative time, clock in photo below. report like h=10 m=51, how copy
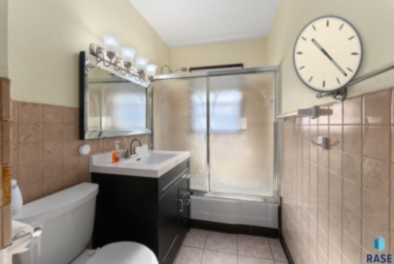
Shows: h=10 m=22
